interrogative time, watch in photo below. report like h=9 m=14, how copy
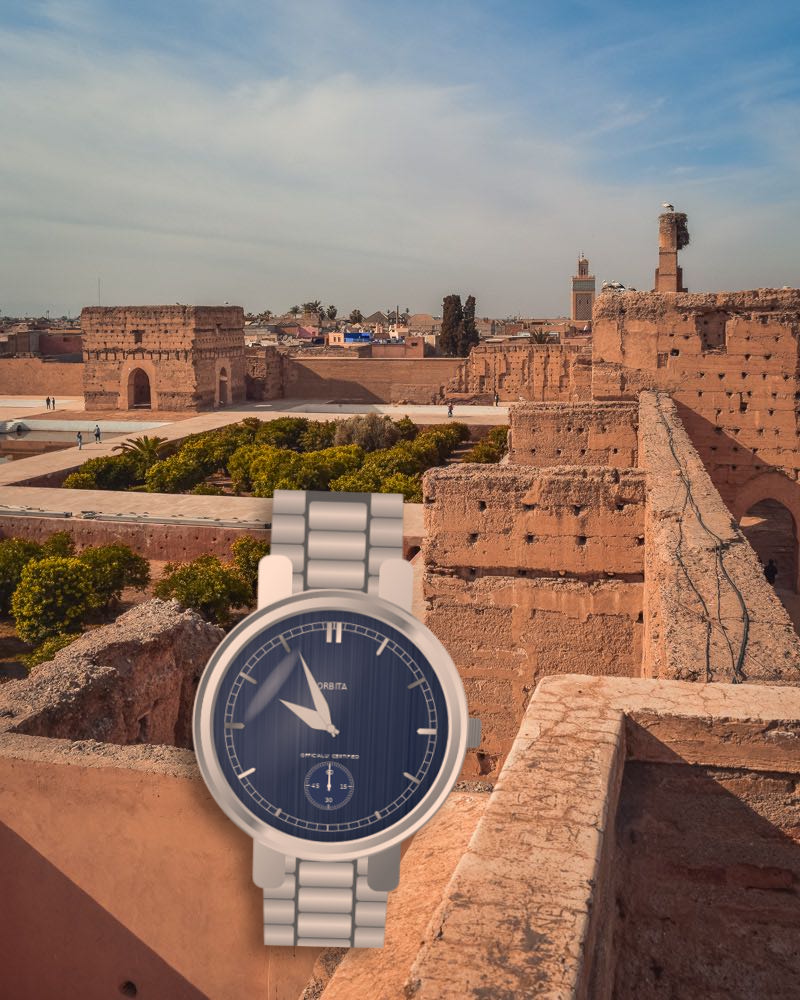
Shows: h=9 m=56
